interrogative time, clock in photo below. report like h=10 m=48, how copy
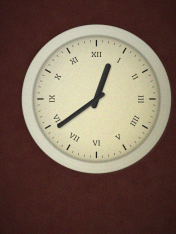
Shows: h=12 m=39
